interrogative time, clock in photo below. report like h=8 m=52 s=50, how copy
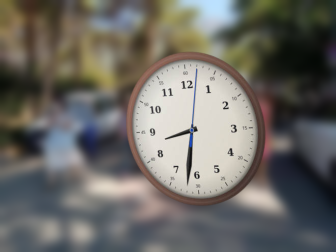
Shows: h=8 m=32 s=2
